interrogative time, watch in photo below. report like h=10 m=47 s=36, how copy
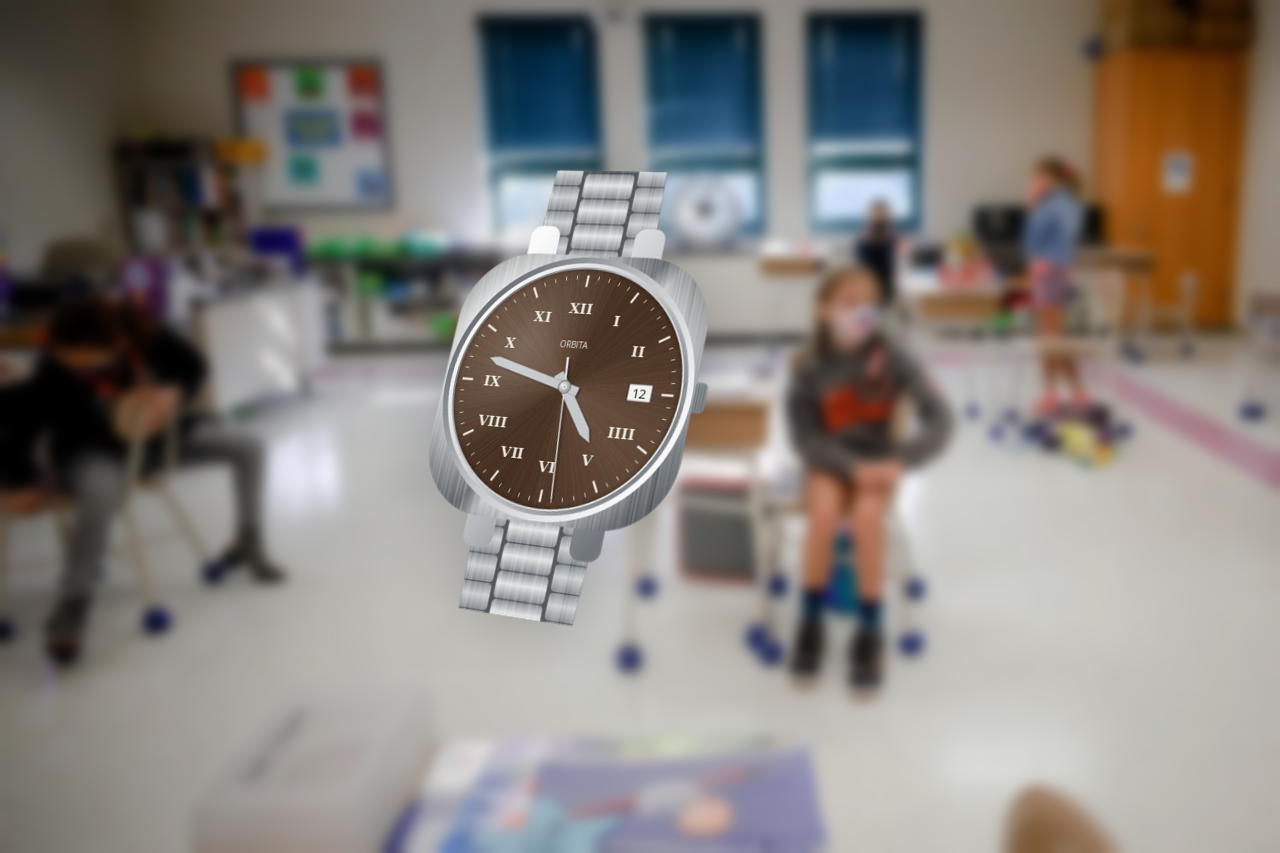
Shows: h=4 m=47 s=29
